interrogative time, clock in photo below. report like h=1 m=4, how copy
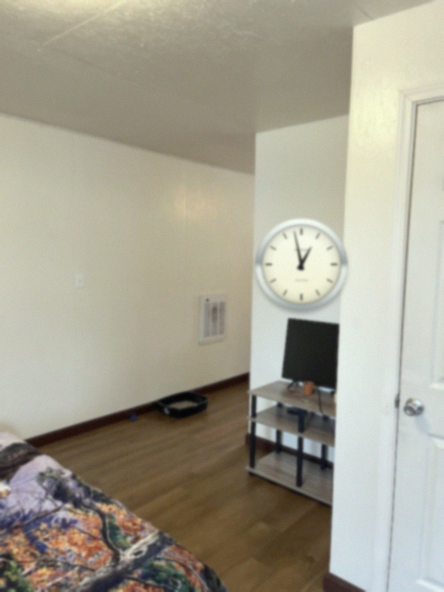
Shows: h=12 m=58
